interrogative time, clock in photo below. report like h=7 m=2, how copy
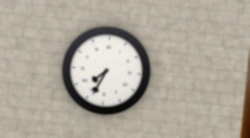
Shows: h=7 m=34
